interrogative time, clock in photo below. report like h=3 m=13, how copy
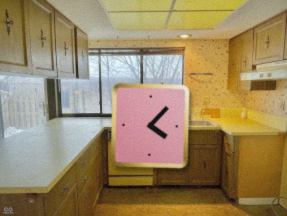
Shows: h=4 m=7
